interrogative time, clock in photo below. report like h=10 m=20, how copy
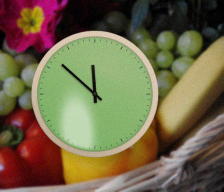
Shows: h=11 m=52
